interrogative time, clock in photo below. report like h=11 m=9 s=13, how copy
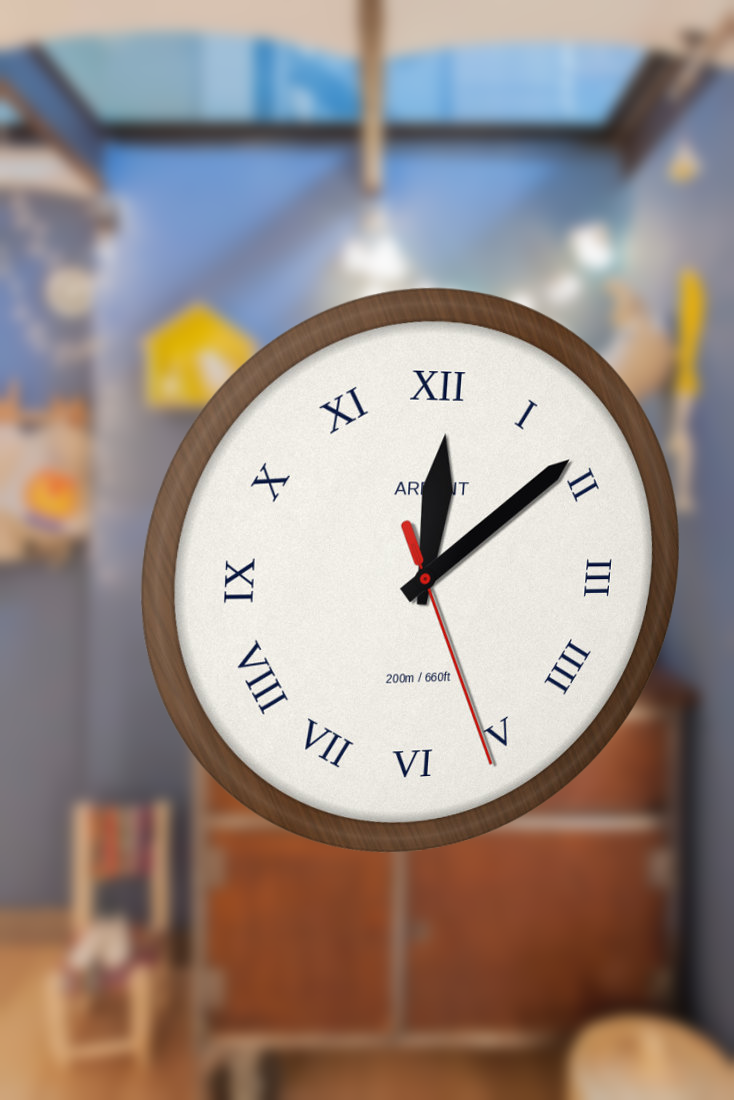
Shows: h=12 m=8 s=26
